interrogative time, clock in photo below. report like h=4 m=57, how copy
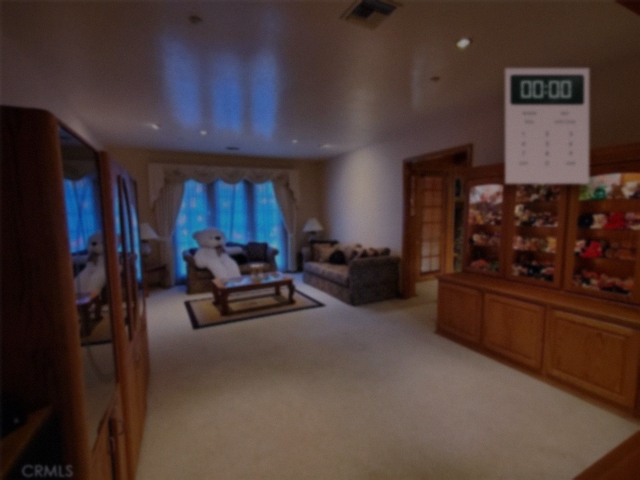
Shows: h=0 m=0
